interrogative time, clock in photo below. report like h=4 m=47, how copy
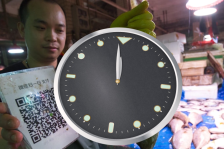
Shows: h=11 m=59
